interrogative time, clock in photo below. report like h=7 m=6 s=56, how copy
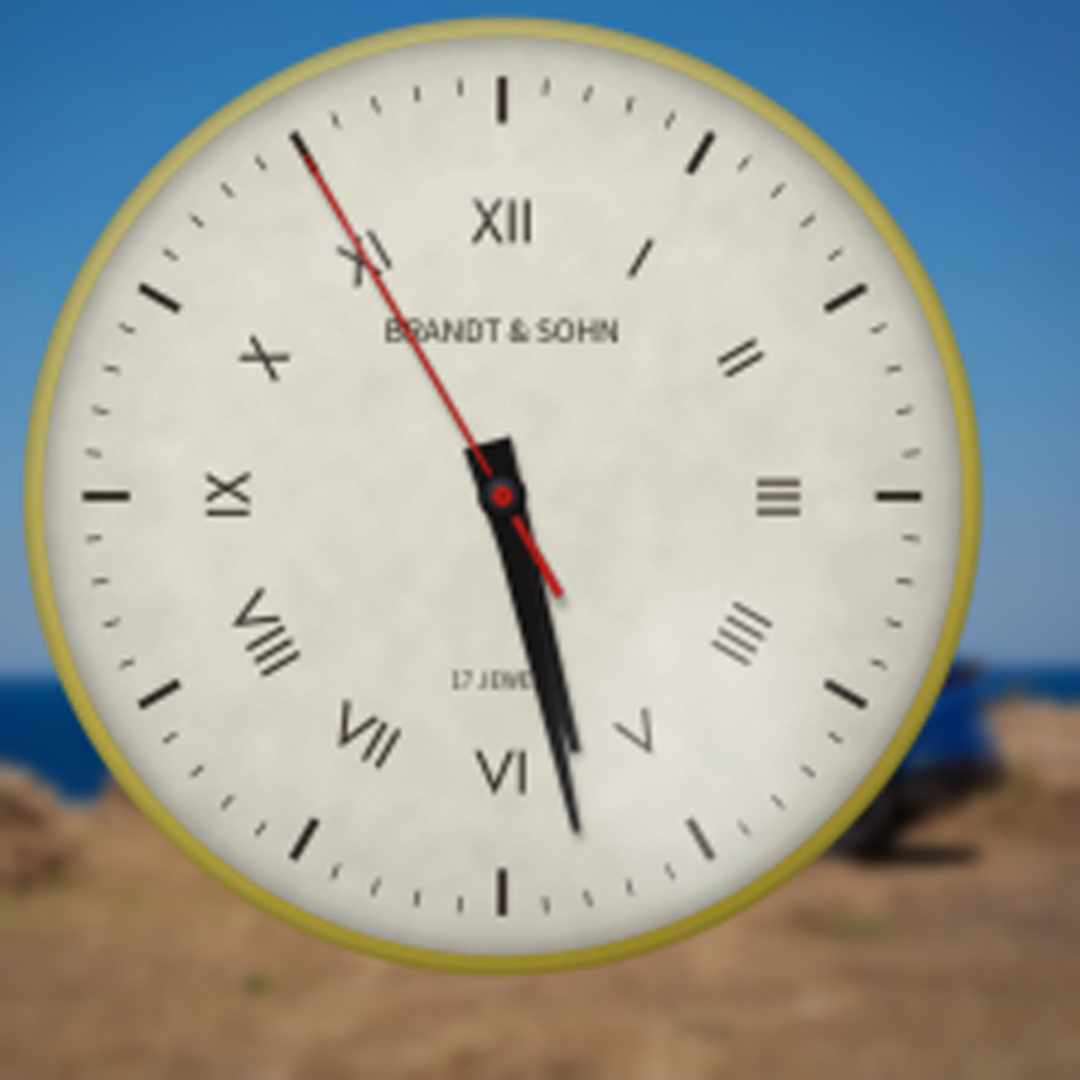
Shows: h=5 m=27 s=55
